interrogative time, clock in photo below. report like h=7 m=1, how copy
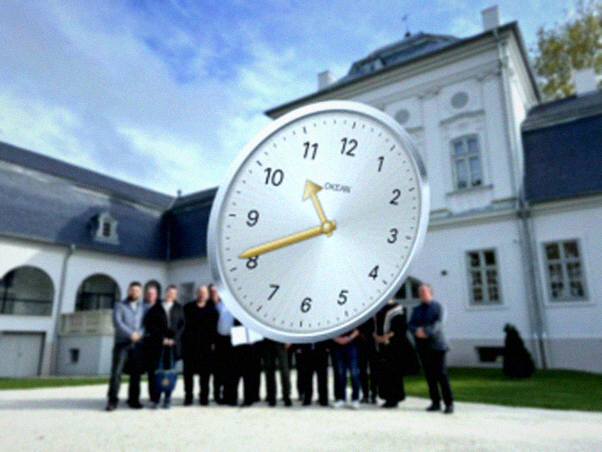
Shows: h=10 m=41
